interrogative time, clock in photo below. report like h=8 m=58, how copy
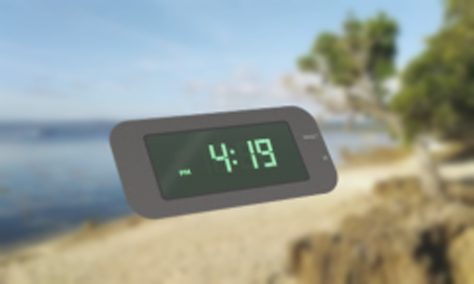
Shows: h=4 m=19
